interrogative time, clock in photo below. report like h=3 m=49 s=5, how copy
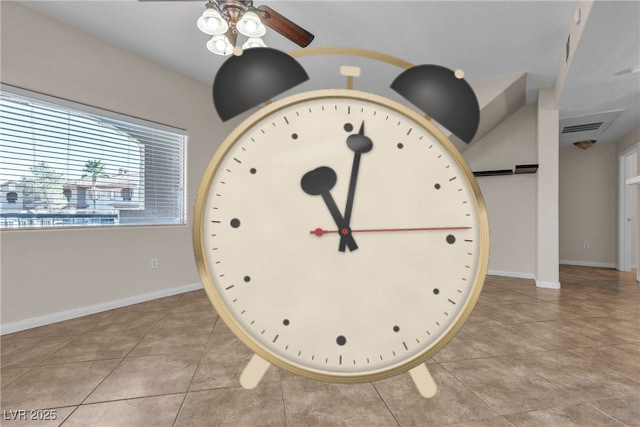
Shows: h=11 m=1 s=14
